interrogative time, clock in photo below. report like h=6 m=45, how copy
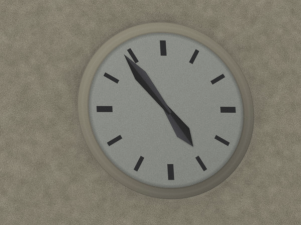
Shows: h=4 m=54
